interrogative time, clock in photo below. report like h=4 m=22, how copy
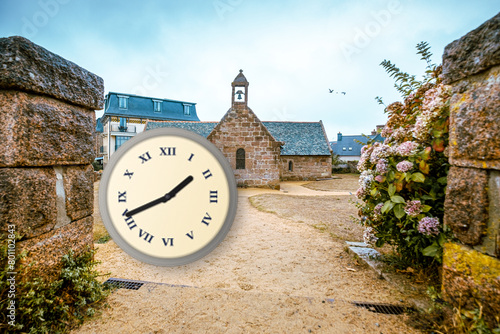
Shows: h=1 m=41
